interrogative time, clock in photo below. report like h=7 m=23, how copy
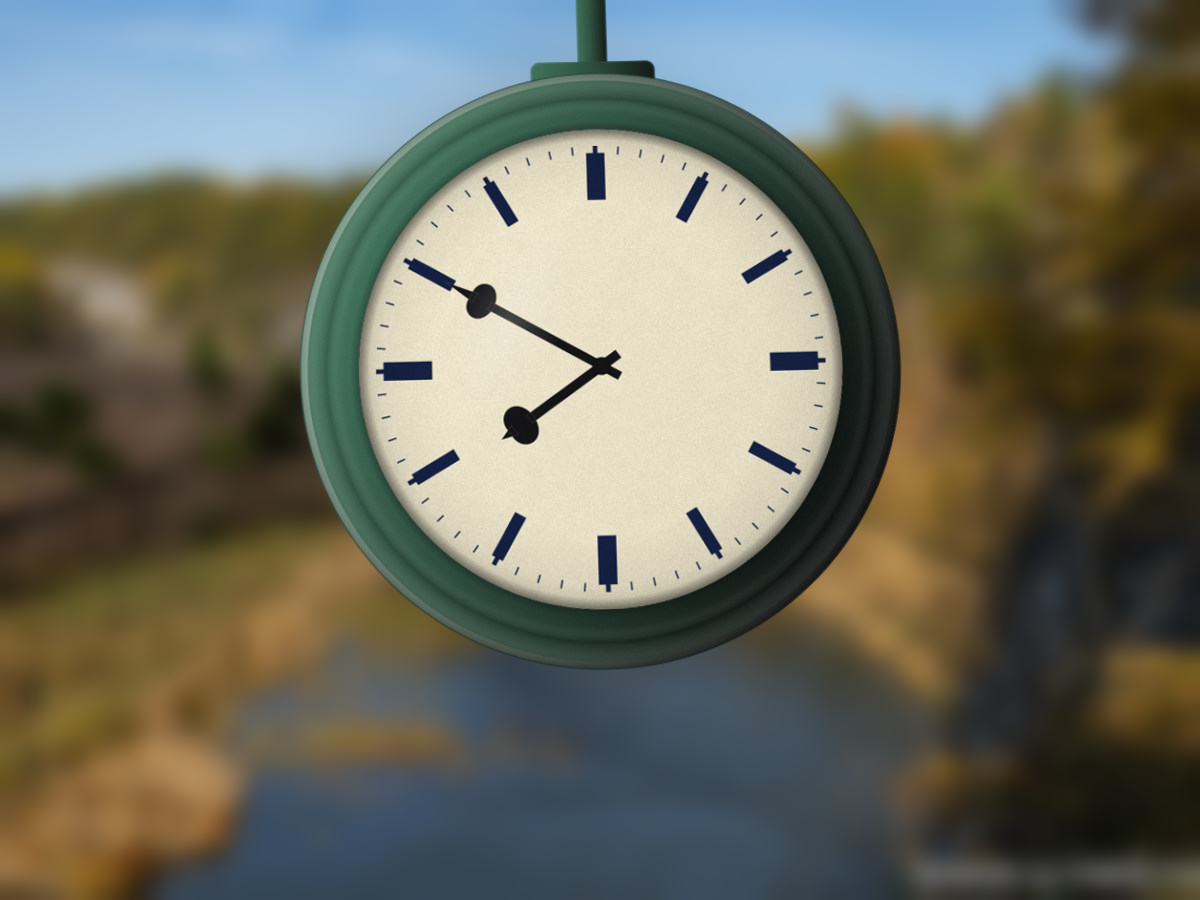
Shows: h=7 m=50
